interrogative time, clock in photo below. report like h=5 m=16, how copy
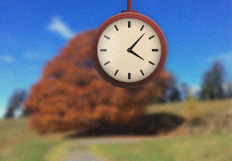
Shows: h=4 m=7
